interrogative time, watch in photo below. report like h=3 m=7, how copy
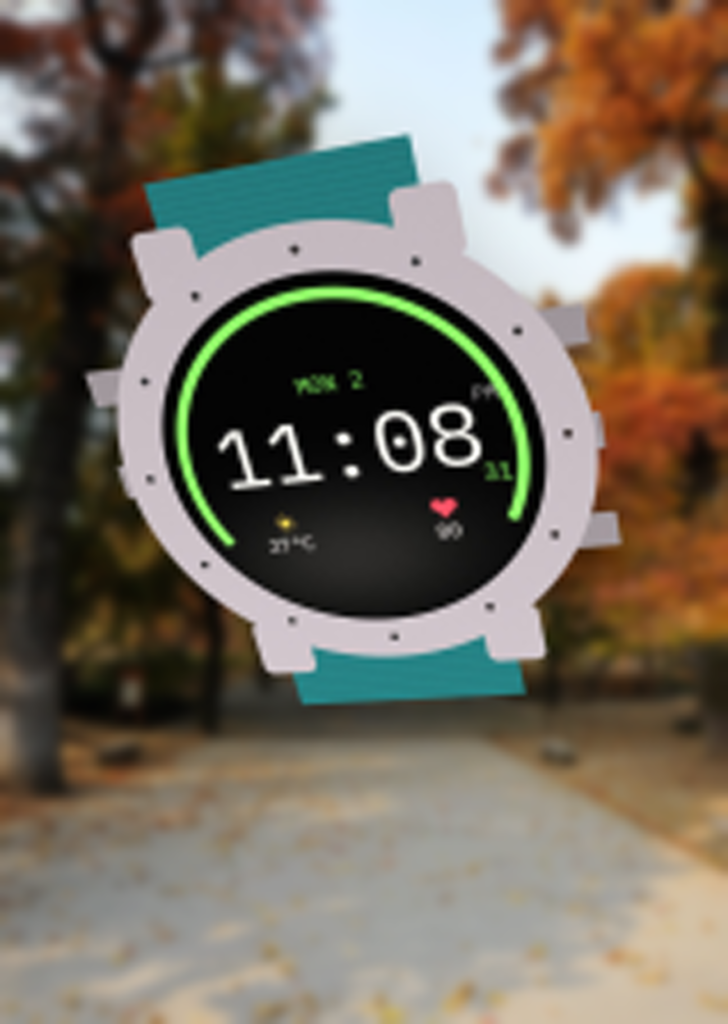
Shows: h=11 m=8
